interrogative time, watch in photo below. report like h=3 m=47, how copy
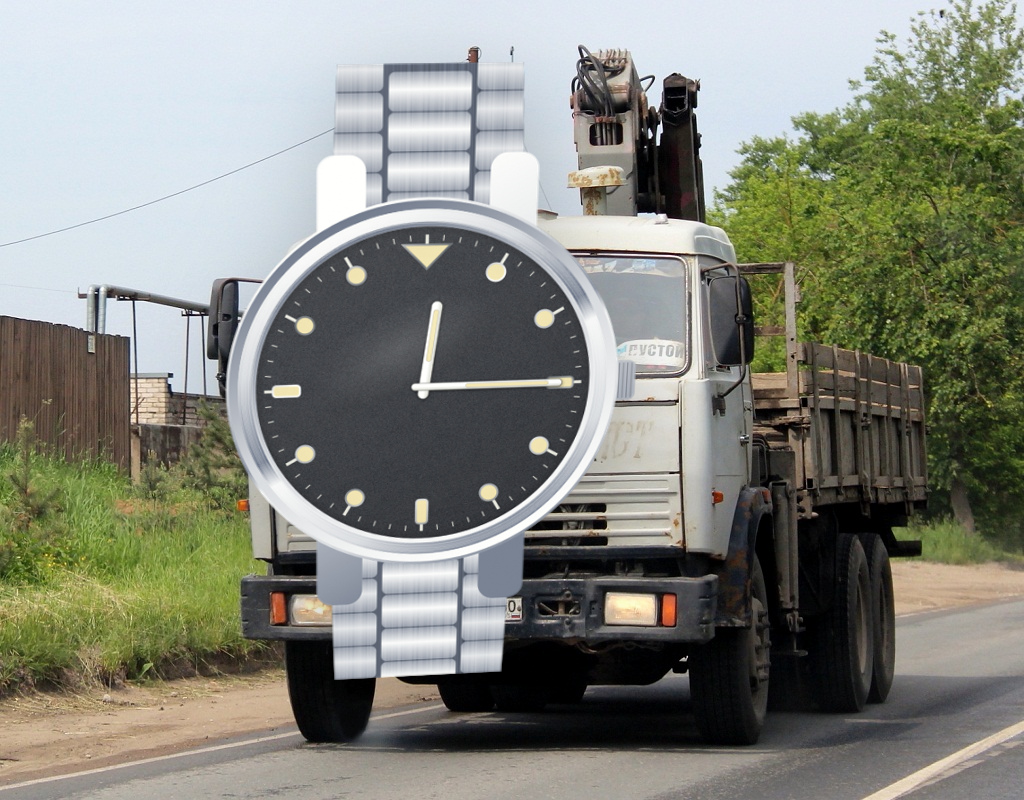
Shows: h=12 m=15
